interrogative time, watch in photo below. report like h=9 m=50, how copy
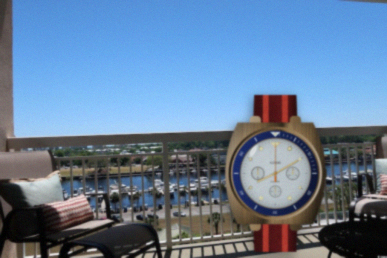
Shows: h=8 m=10
